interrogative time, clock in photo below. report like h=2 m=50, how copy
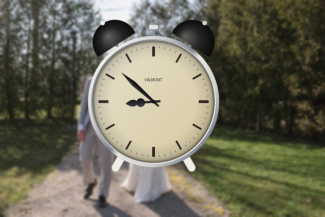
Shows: h=8 m=52
